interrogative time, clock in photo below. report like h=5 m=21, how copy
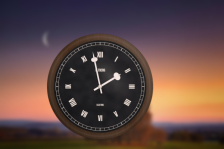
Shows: h=1 m=58
